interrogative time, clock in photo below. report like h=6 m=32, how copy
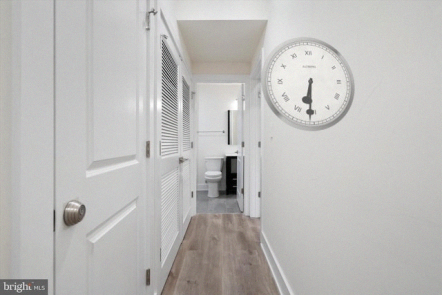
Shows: h=6 m=31
